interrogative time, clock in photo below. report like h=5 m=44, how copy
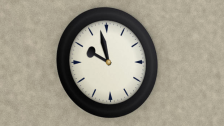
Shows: h=9 m=58
